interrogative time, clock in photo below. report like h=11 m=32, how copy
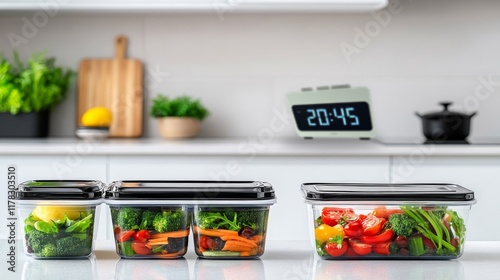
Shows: h=20 m=45
